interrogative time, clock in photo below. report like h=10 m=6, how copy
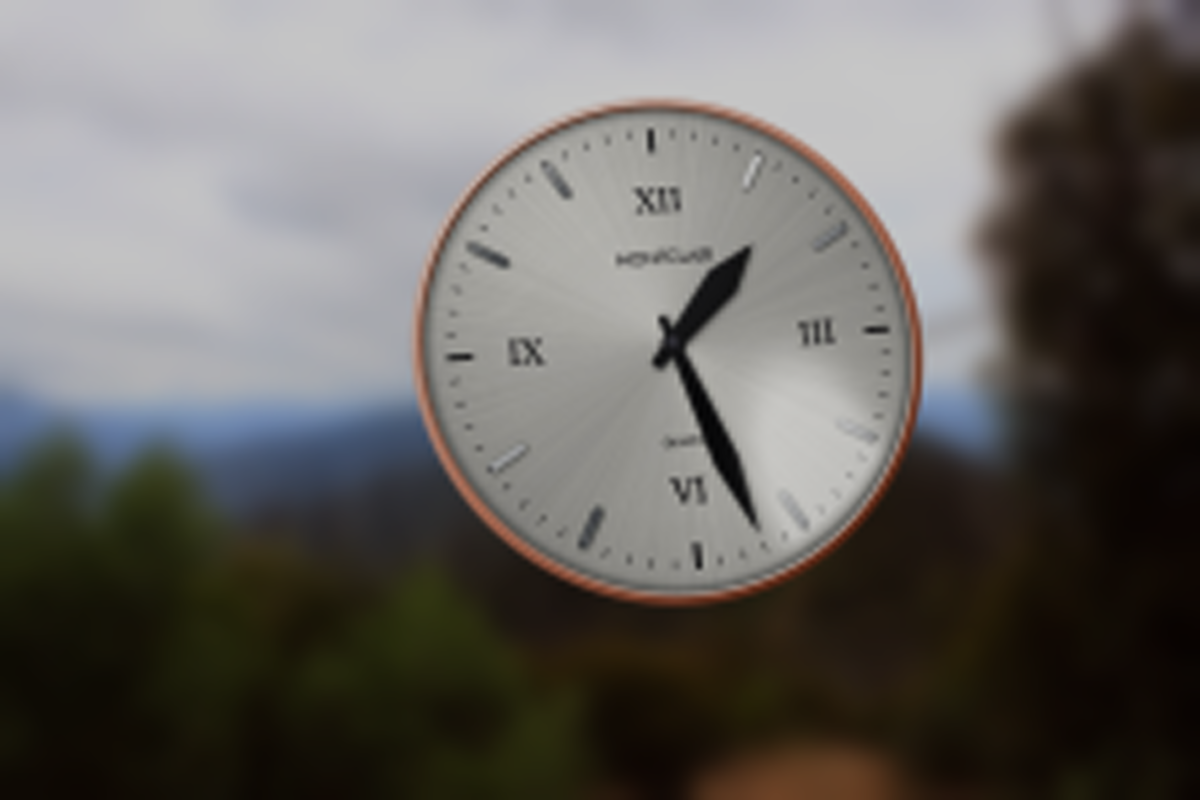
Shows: h=1 m=27
